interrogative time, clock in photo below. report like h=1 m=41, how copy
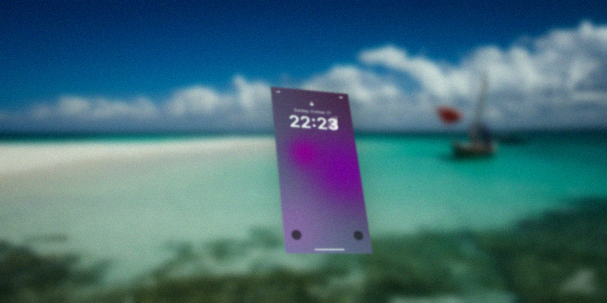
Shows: h=22 m=23
